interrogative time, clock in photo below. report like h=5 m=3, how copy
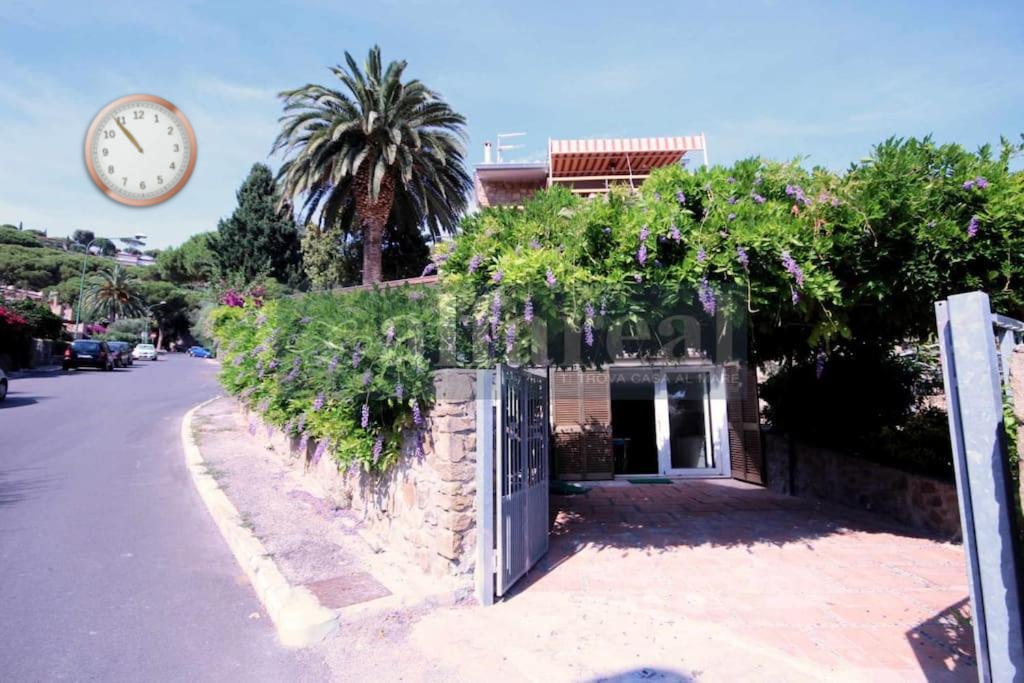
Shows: h=10 m=54
